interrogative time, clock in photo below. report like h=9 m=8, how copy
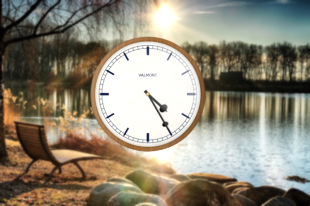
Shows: h=4 m=25
